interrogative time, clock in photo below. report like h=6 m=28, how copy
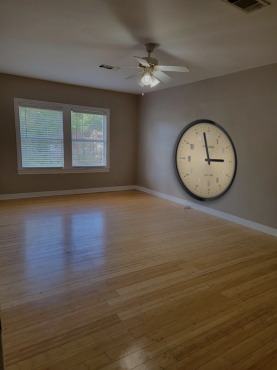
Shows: h=2 m=58
